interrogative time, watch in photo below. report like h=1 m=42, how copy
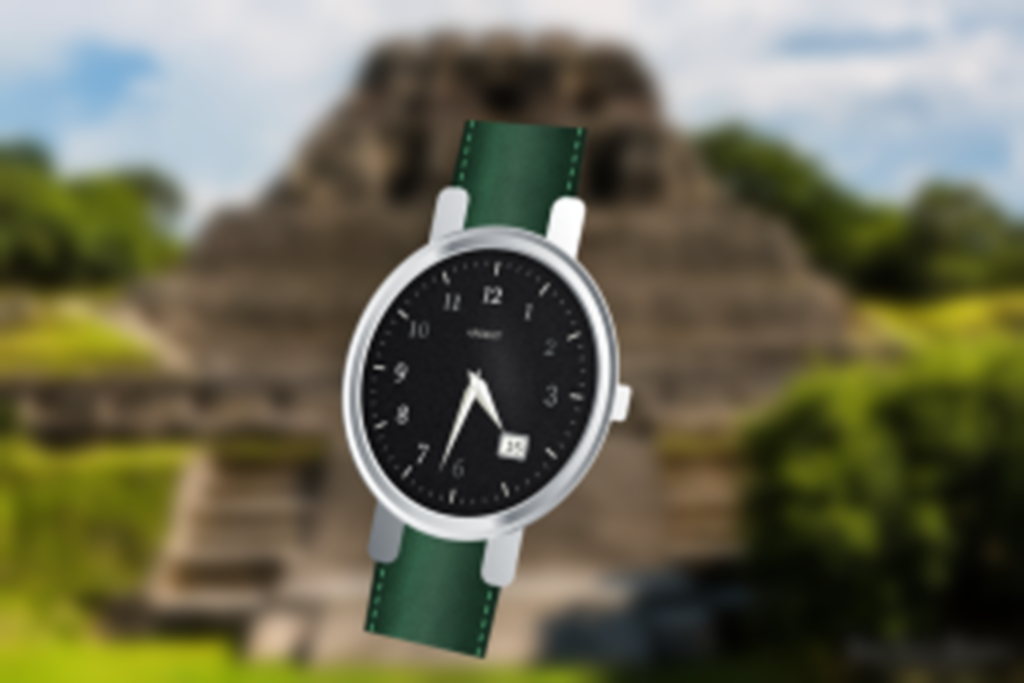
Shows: h=4 m=32
